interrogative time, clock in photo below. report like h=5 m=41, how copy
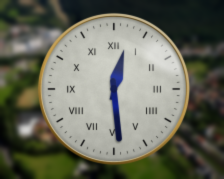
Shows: h=12 m=29
